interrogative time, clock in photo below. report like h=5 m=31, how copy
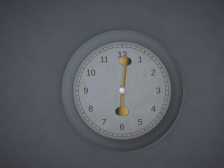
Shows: h=6 m=1
